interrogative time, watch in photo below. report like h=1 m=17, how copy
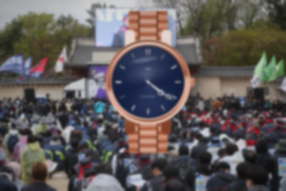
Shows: h=4 m=21
